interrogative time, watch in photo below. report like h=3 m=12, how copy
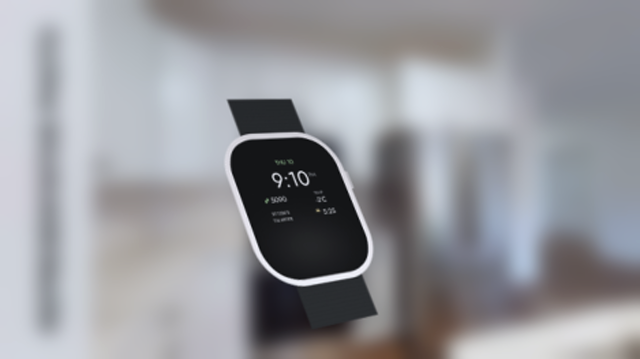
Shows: h=9 m=10
